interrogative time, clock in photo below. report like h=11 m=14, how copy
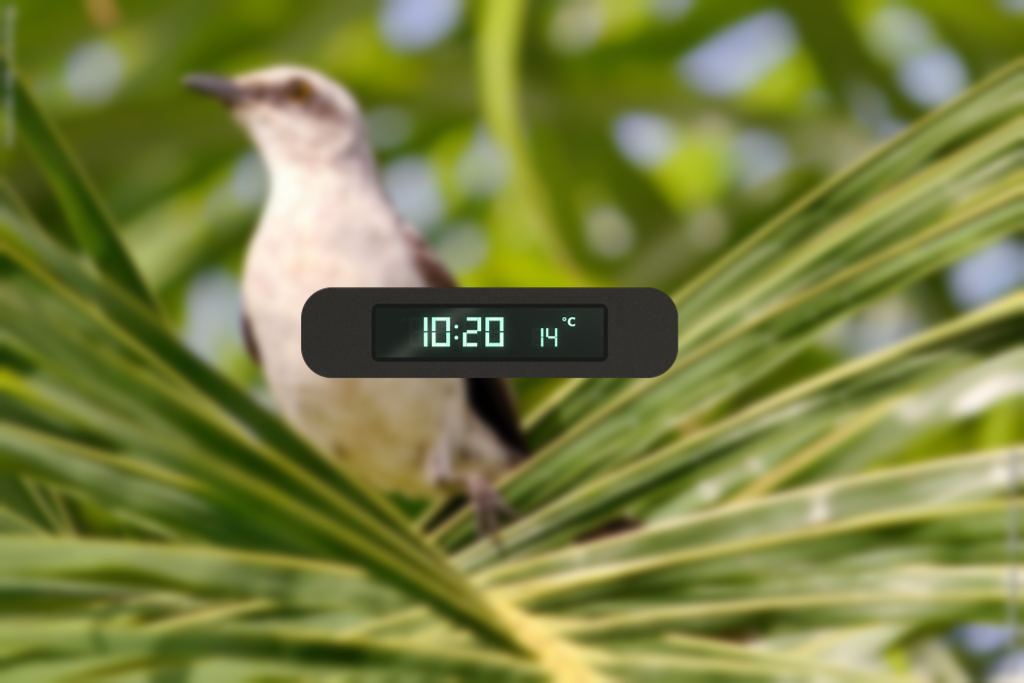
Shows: h=10 m=20
